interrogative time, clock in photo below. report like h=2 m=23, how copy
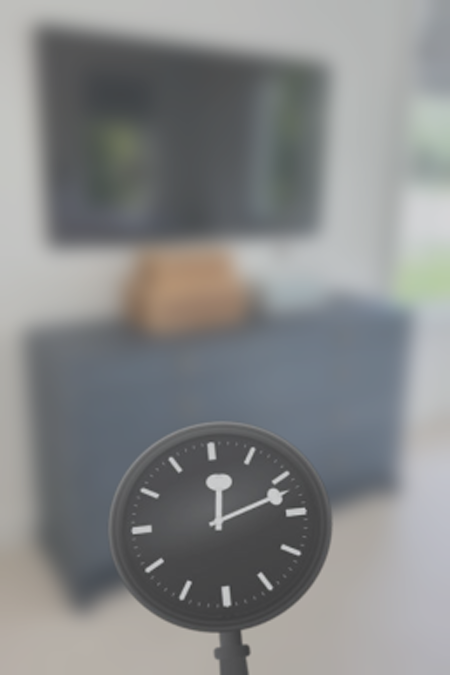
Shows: h=12 m=12
